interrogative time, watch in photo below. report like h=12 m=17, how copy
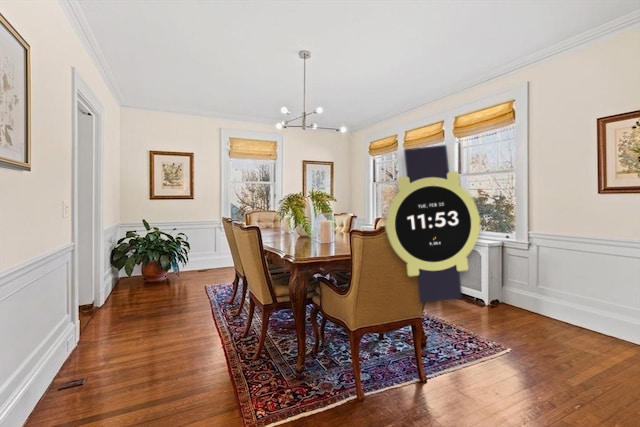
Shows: h=11 m=53
